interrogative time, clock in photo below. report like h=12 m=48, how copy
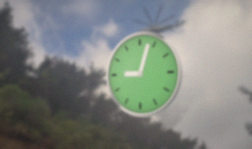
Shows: h=9 m=3
